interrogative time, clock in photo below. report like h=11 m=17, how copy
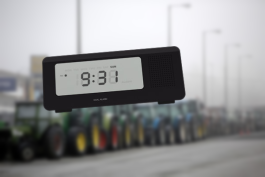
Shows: h=9 m=31
